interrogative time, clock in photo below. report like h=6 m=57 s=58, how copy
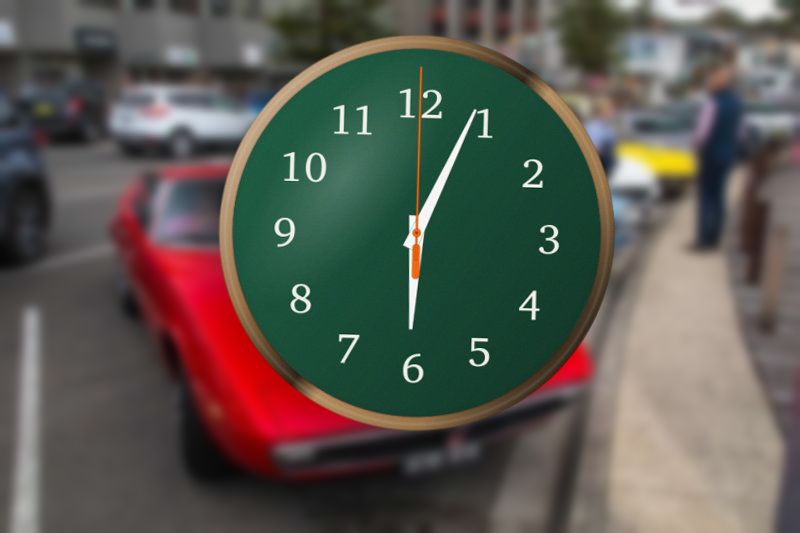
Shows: h=6 m=4 s=0
